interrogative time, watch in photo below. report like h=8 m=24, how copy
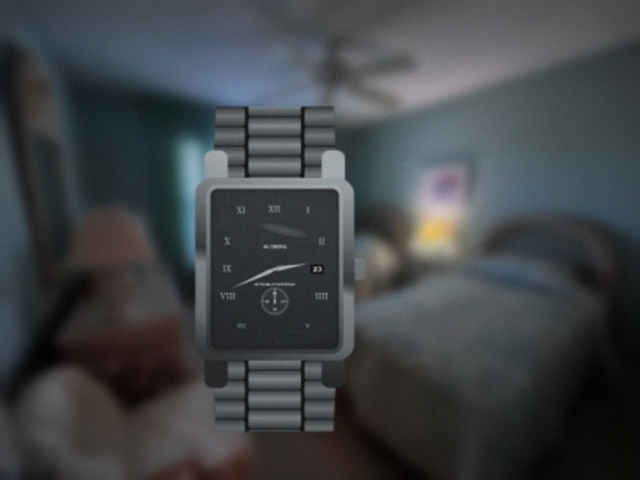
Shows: h=2 m=41
